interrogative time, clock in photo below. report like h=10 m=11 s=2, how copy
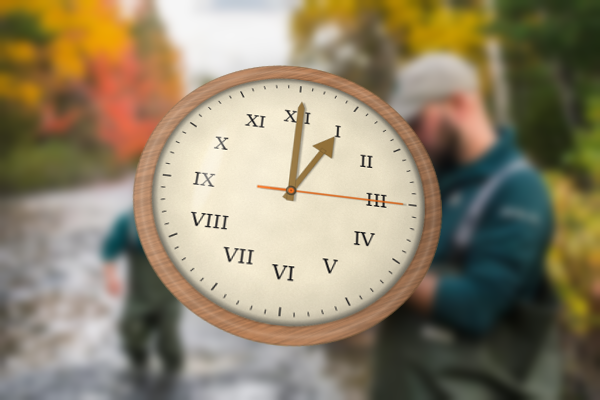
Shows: h=1 m=0 s=15
